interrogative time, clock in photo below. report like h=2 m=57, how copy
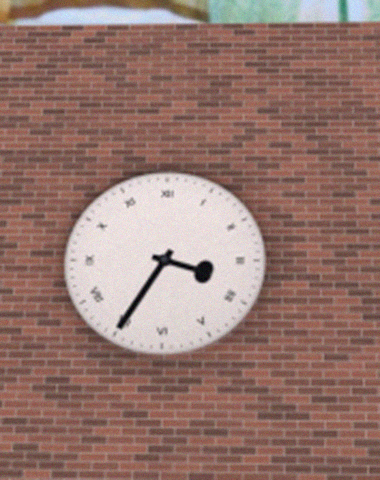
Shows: h=3 m=35
